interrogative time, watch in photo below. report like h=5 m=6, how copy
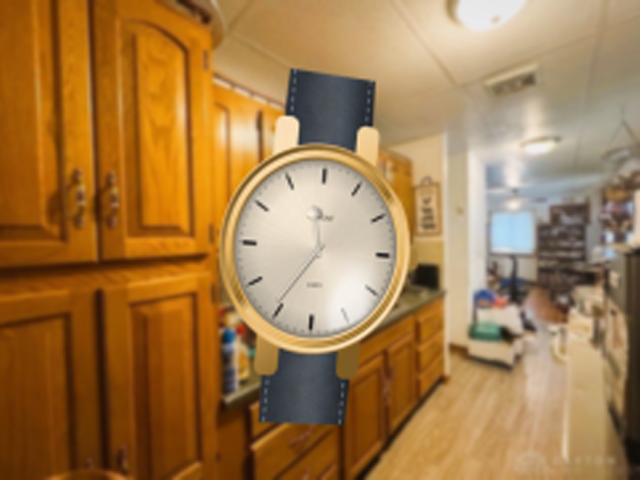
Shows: h=11 m=36
